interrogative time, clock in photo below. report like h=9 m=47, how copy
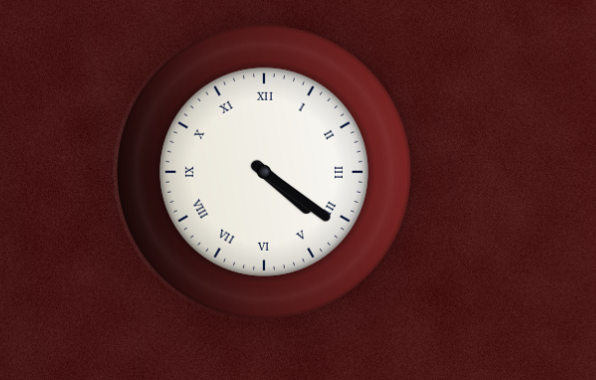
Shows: h=4 m=21
